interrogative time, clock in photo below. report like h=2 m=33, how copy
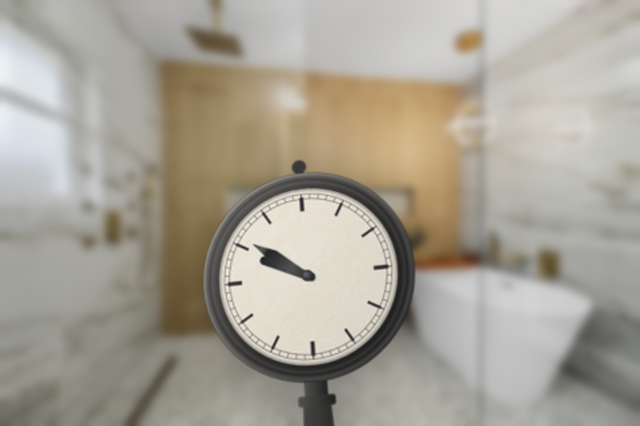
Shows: h=9 m=51
